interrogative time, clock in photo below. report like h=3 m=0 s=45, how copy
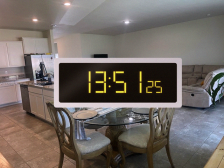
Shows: h=13 m=51 s=25
